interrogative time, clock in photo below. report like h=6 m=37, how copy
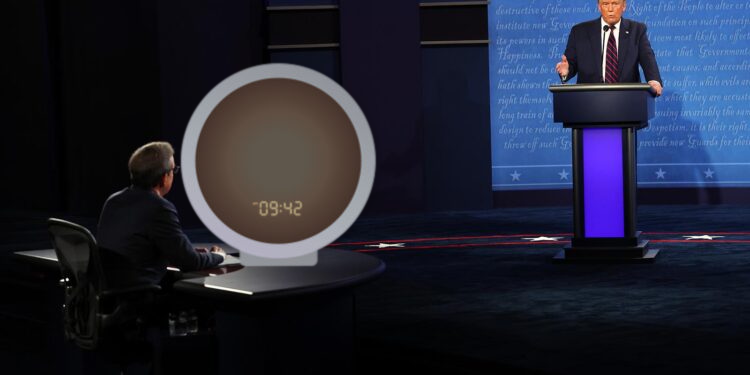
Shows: h=9 m=42
